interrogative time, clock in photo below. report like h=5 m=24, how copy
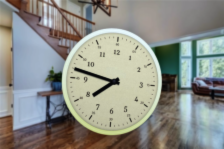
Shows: h=7 m=47
